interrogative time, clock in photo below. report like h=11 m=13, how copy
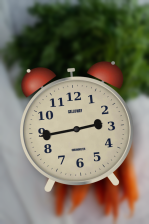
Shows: h=2 m=44
